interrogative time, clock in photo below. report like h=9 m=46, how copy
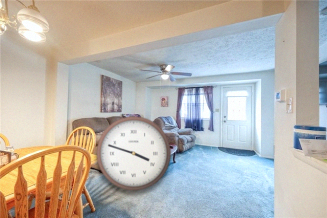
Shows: h=3 m=48
